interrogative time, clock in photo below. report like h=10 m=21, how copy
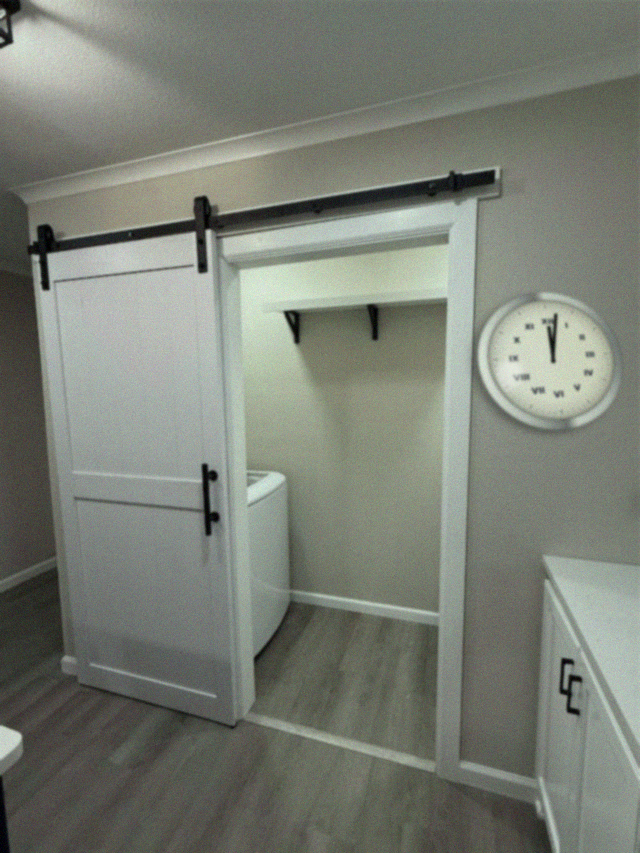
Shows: h=12 m=2
